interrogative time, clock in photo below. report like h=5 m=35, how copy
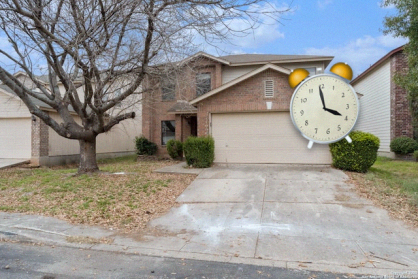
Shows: h=3 m=59
